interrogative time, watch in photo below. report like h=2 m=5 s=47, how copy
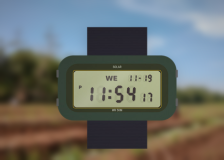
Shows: h=11 m=54 s=17
